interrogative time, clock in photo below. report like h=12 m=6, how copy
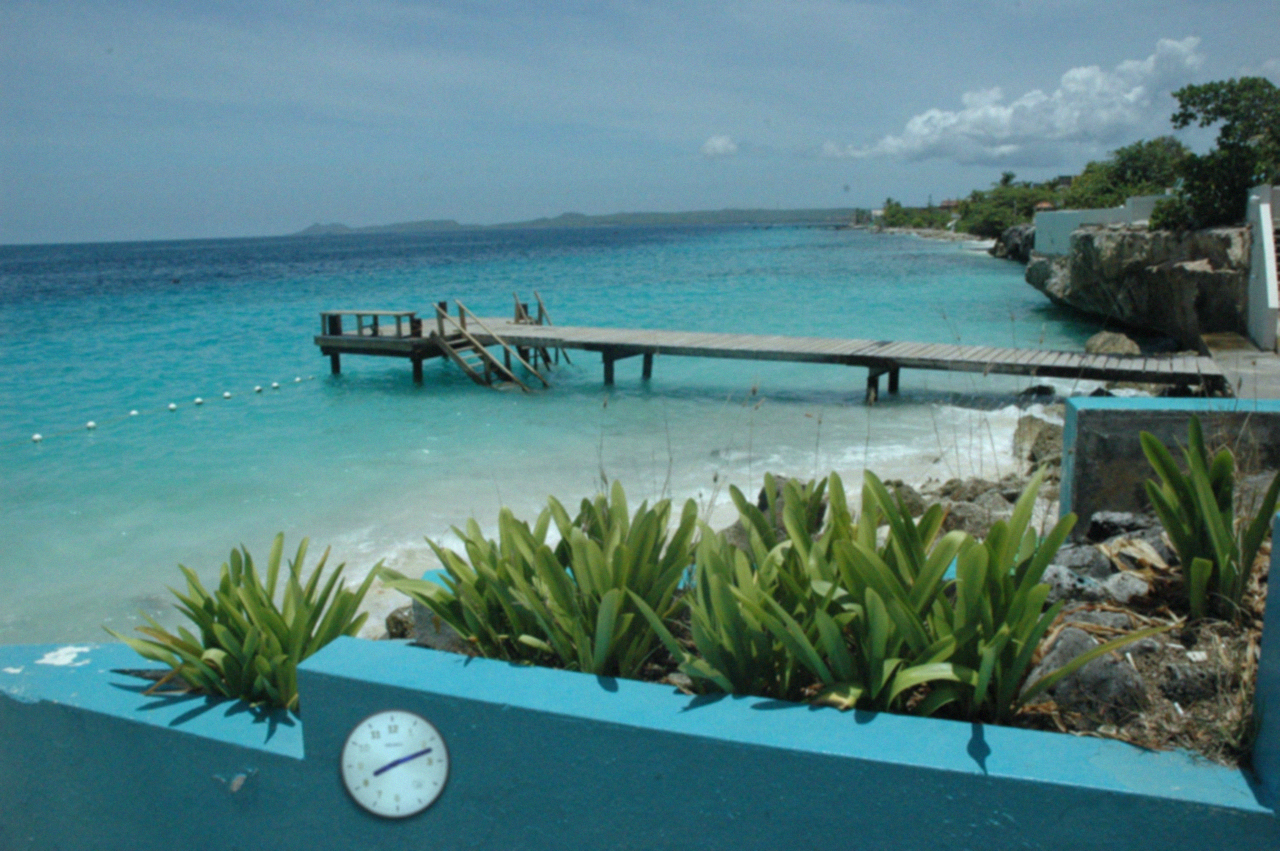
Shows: h=8 m=12
